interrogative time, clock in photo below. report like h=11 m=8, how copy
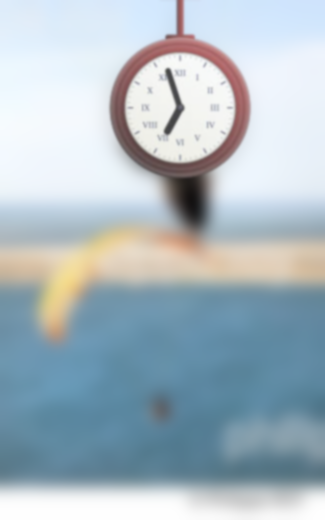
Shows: h=6 m=57
